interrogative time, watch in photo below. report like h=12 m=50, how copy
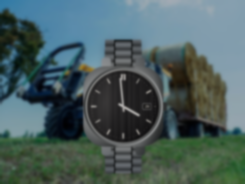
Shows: h=3 m=59
